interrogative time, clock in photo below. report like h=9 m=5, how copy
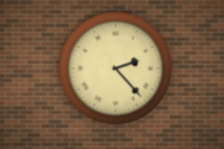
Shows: h=2 m=23
